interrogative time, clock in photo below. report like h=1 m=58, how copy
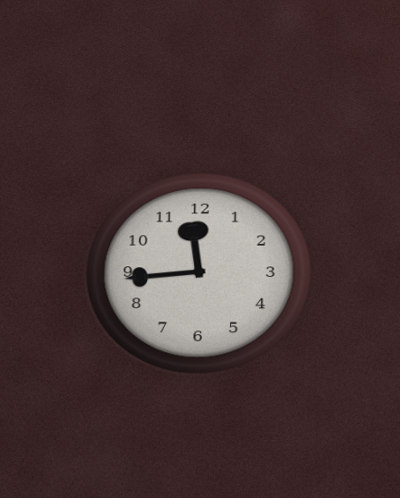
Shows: h=11 m=44
